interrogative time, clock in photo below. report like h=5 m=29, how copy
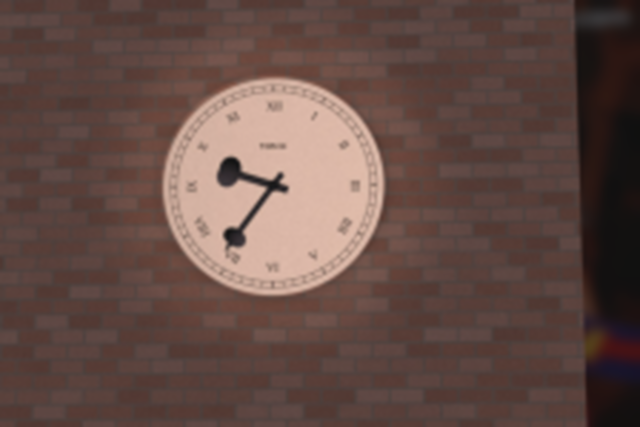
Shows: h=9 m=36
